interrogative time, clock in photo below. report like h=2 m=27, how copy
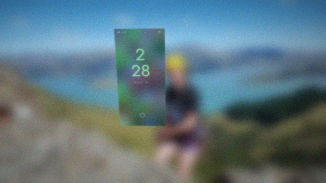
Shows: h=2 m=28
